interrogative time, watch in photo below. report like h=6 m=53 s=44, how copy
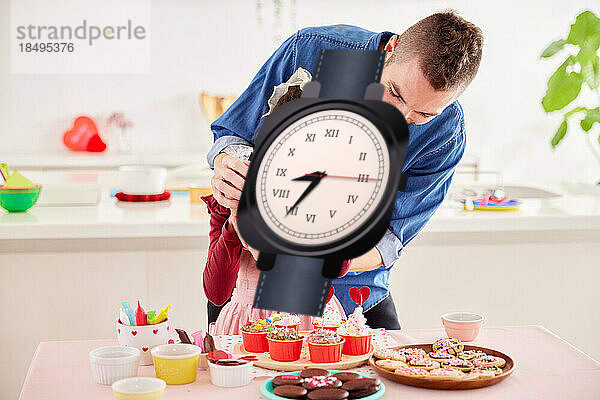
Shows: h=8 m=35 s=15
